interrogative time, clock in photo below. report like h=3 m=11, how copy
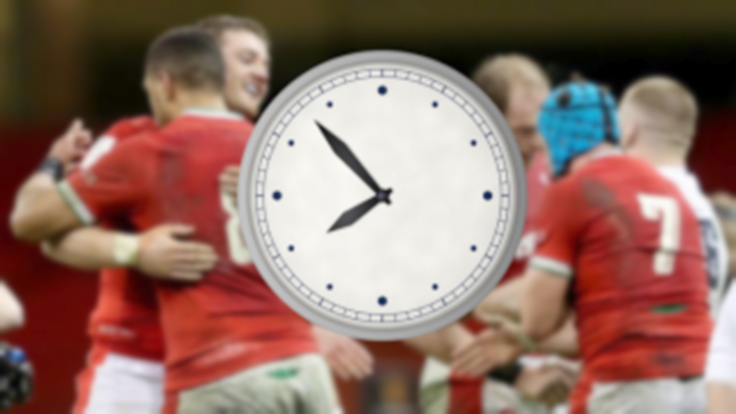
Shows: h=7 m=53
